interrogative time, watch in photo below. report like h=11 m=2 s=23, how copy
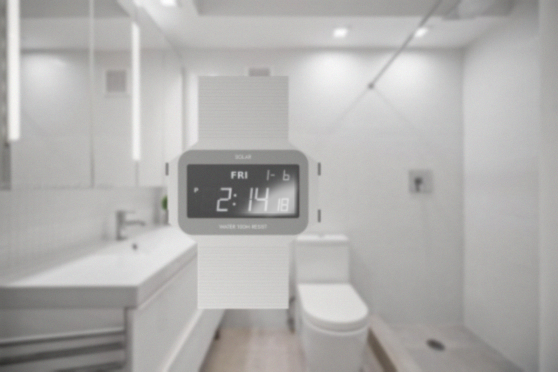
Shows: h=2 m=14 s=18
